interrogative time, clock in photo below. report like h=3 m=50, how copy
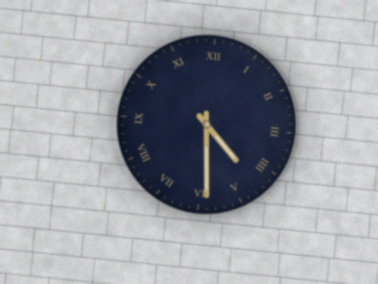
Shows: h=4 m=29
